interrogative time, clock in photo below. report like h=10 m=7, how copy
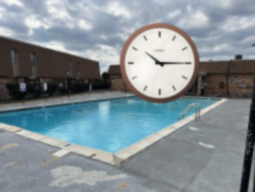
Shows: h=10 m=15
